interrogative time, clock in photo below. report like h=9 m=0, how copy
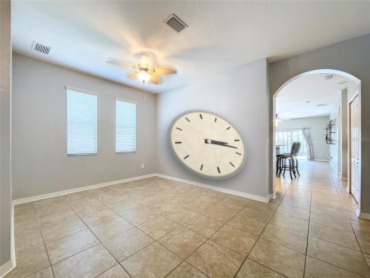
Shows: h=3 m=18
